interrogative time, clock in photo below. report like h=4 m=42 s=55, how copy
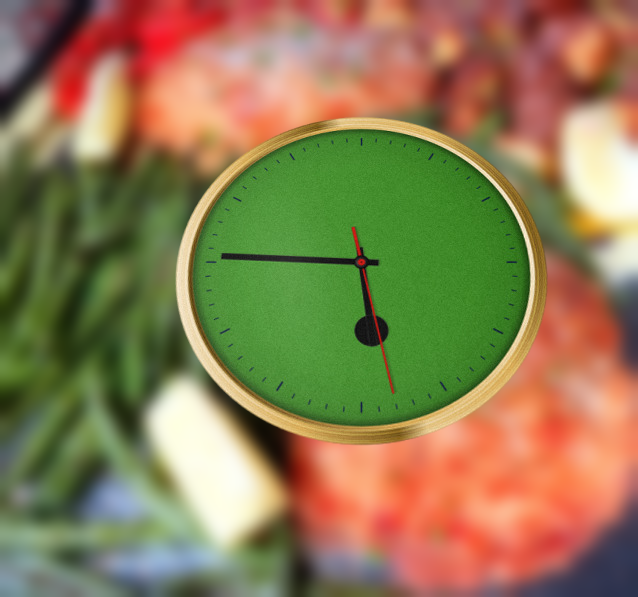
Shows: h=5 m=45 s=28
